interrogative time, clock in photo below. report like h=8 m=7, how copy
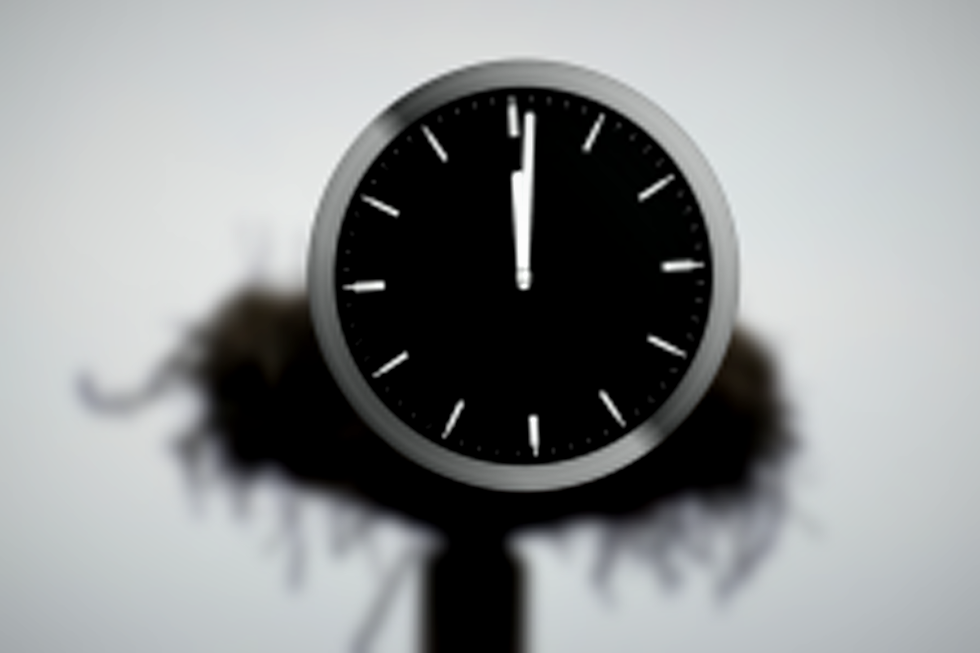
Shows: h=12 m=1
